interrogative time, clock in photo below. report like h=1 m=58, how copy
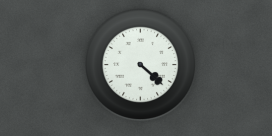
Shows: h=4 m=22
